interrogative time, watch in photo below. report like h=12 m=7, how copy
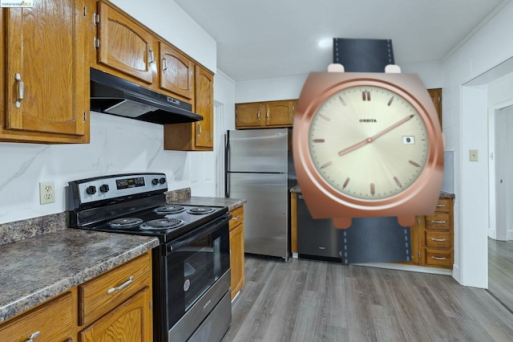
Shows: h=8 m=10
